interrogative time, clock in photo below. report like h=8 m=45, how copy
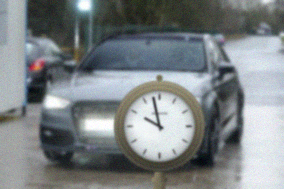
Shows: h=9 m=58
